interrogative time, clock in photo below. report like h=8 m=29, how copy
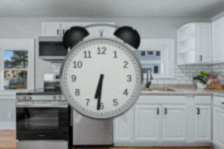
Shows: h=6 m=31
